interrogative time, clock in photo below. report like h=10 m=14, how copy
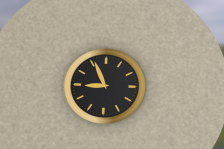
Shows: h=8 m=56
